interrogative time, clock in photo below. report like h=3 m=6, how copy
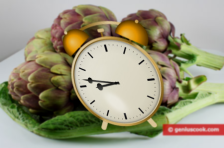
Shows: h=8 m=47
